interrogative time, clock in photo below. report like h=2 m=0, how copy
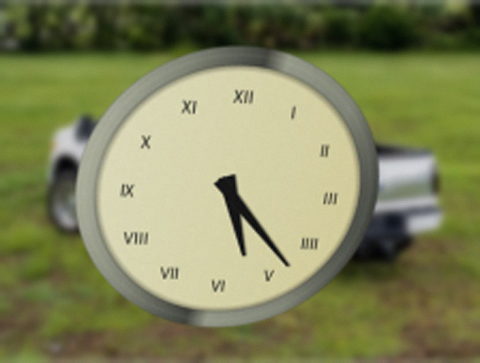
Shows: h=5 m=23
